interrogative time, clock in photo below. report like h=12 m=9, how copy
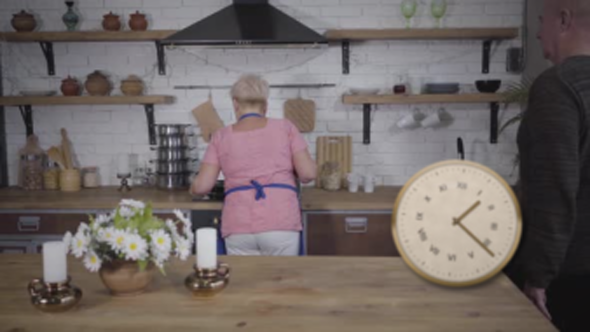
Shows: h=1 m=21
